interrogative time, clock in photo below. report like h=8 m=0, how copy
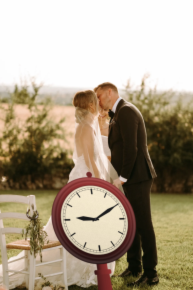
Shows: h=9 m=10
